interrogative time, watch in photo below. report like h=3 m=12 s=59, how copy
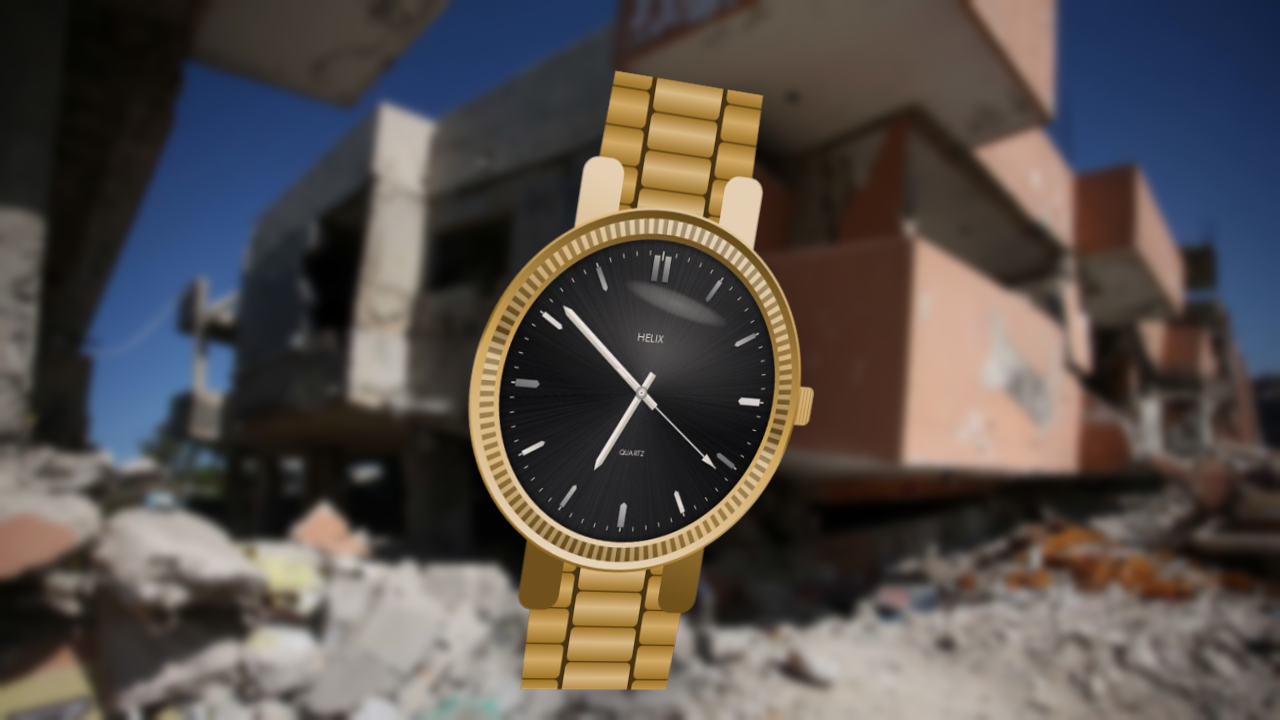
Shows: h=6 m=51 s=21
